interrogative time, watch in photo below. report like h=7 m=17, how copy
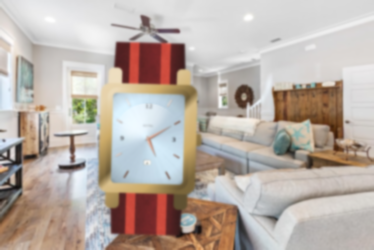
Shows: h=5 m=10
